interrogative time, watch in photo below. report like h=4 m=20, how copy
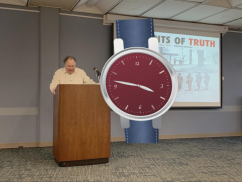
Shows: h=3 m=47
